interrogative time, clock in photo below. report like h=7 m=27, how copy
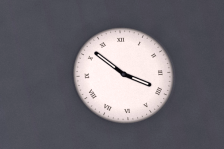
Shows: h=3 m=52
